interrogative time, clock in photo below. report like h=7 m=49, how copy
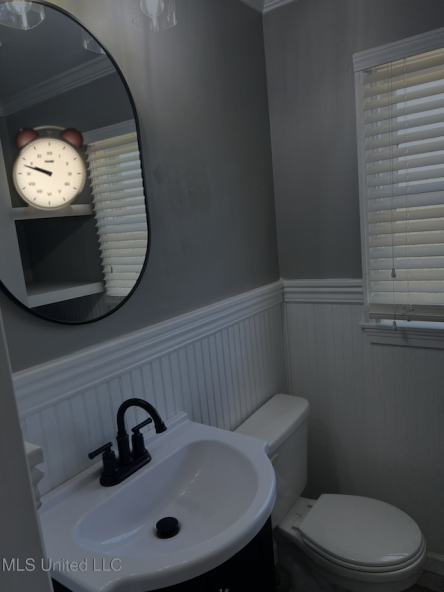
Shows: h=9 m=48
